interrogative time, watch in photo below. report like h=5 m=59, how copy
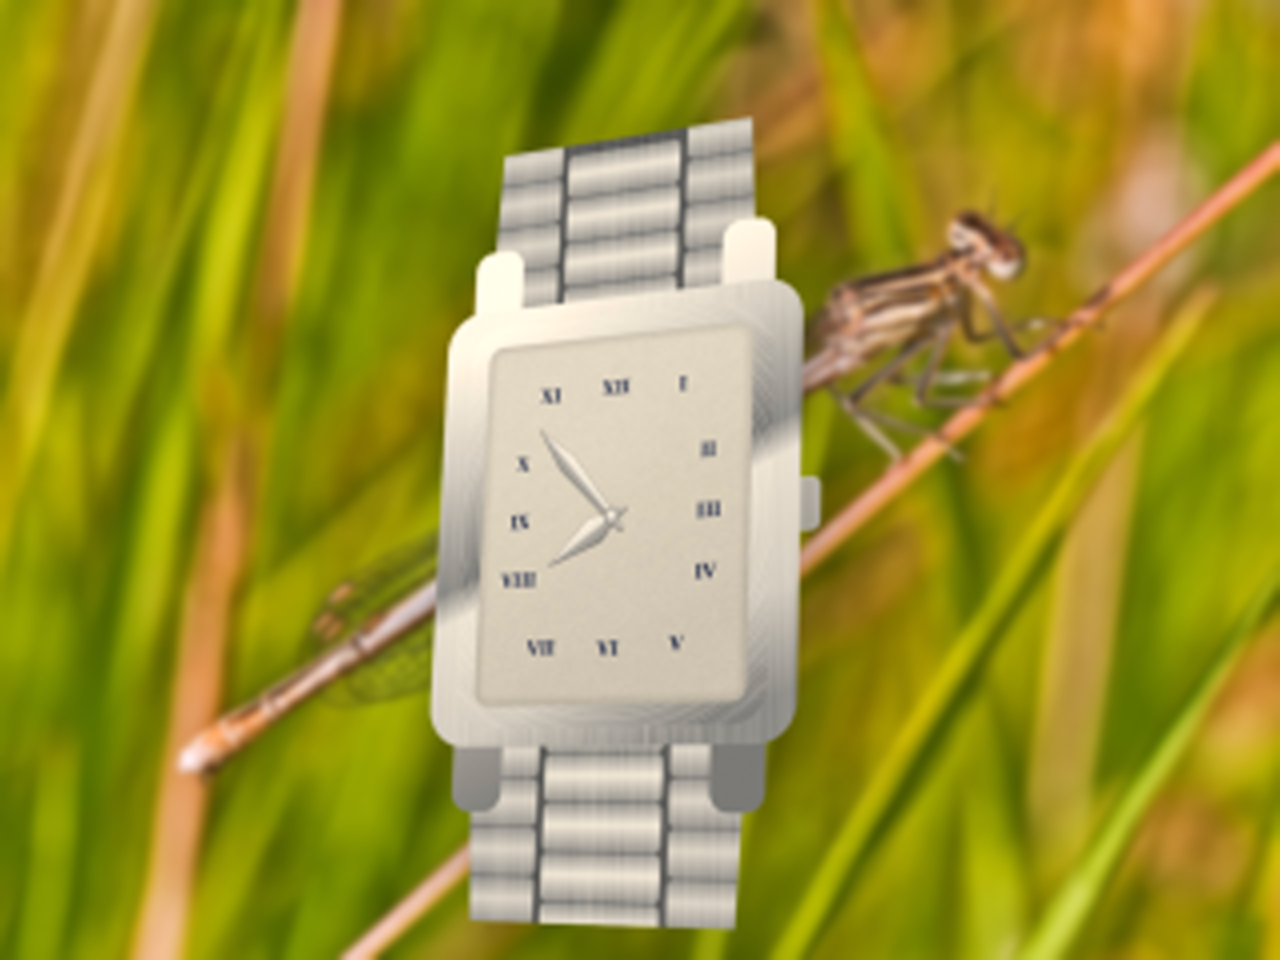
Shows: h=7 m=53
